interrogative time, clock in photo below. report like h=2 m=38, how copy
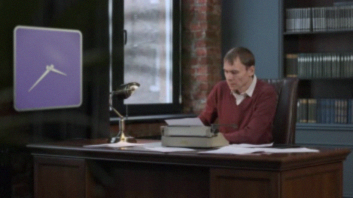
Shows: h=3 m=38
